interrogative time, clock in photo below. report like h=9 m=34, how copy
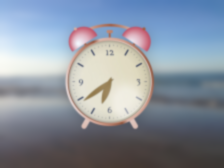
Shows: h=6 m=39
